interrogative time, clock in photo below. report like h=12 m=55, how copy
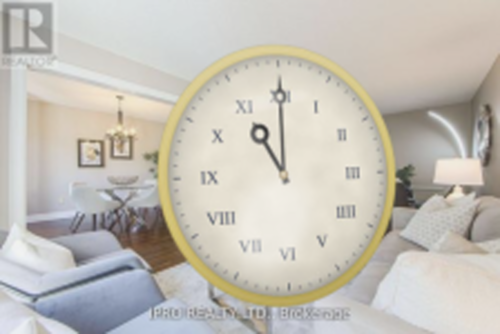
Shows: h=11 m=0
